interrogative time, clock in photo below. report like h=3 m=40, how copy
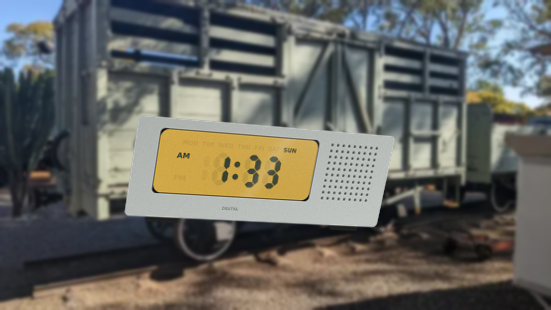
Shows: h=1 m=33
